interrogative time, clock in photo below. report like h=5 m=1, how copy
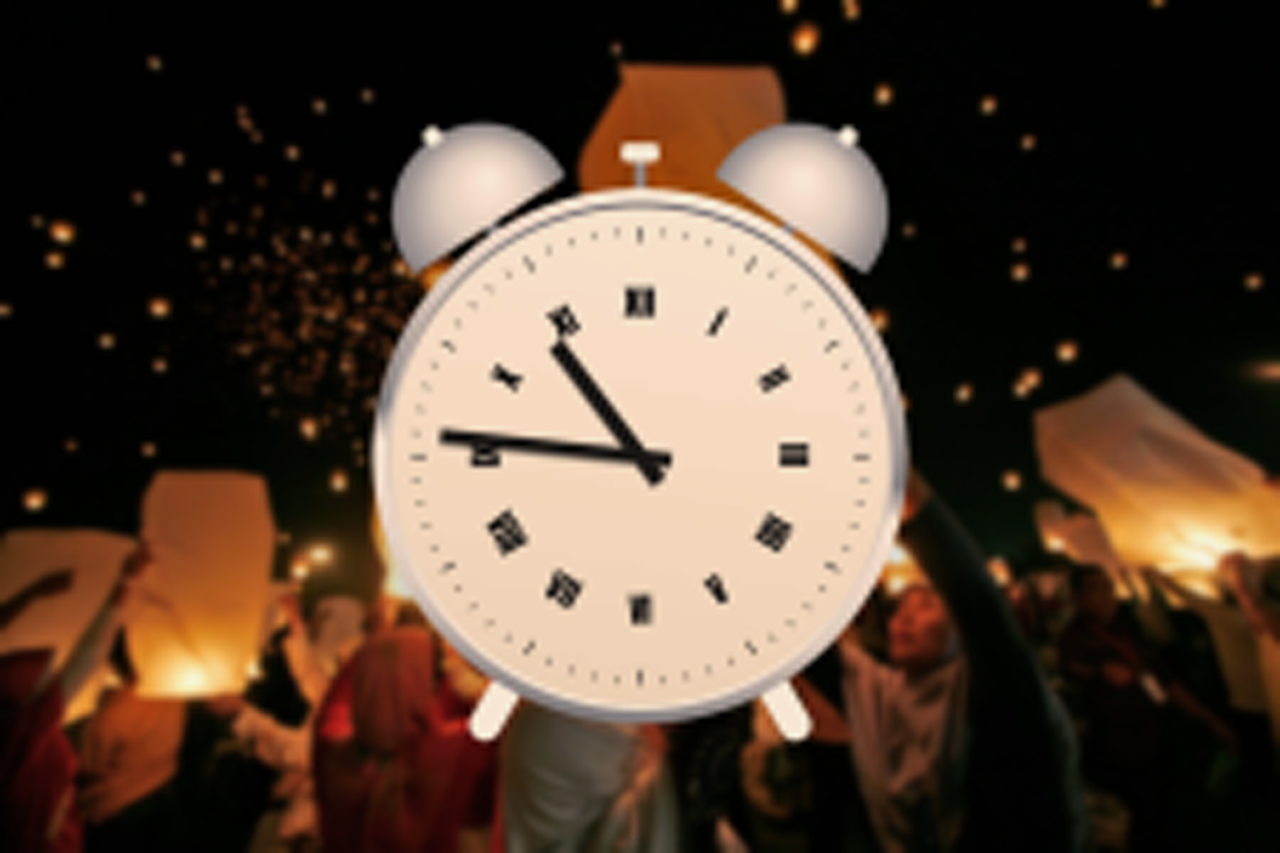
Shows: h=10 m=46
